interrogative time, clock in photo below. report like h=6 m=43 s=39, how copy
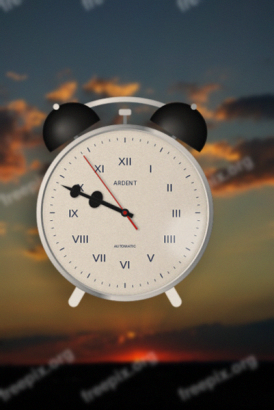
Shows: h=9 m=48 s=54
